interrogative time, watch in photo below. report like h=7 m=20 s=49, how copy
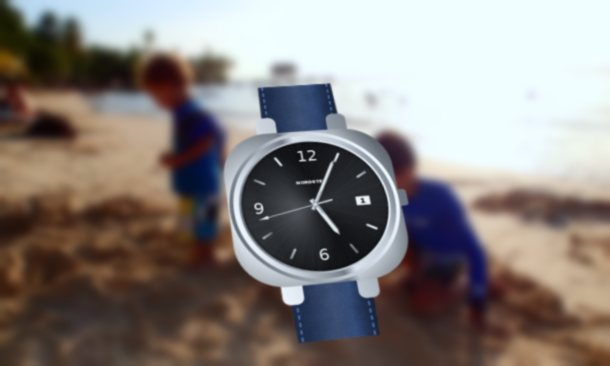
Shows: h=5 m=4 s=43
